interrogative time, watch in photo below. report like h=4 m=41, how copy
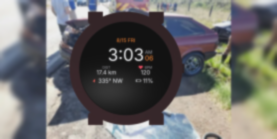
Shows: h=3 m=3
